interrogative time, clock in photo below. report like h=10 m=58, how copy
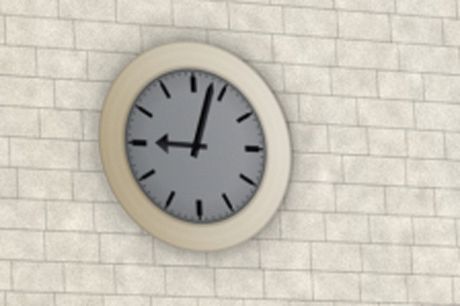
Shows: h=9 m=3
